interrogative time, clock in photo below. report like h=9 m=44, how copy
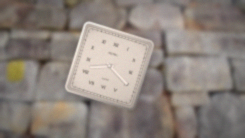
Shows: h=8 m=20
